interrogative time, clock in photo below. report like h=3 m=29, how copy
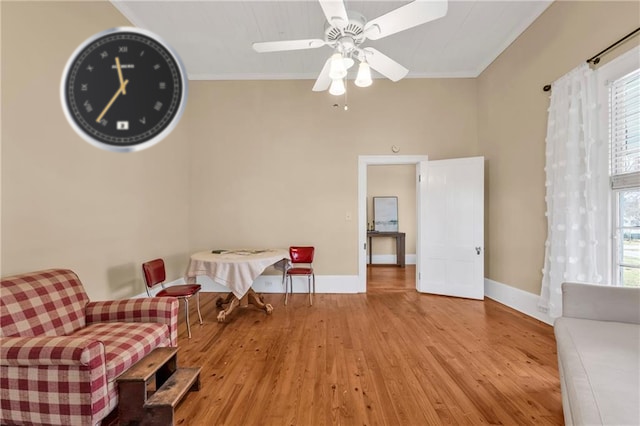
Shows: h=11 m=36
